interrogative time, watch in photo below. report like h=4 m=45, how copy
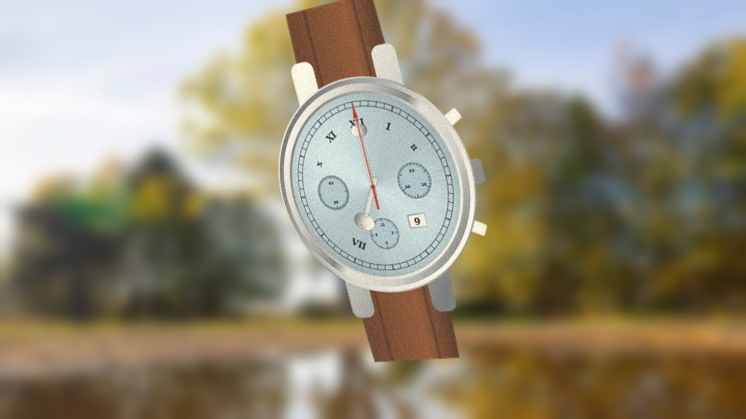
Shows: h=7 m=0
